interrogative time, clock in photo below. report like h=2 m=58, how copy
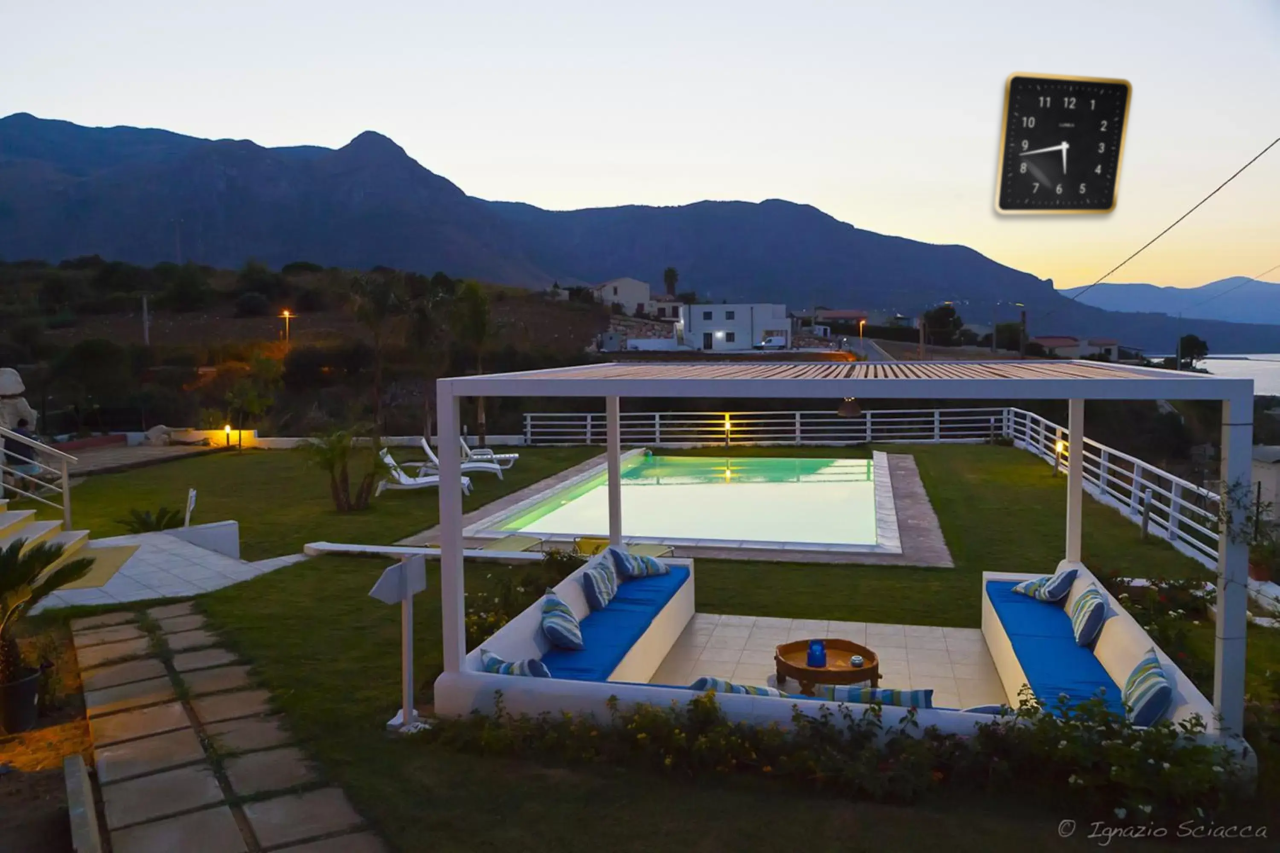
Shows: h=5 m=43
